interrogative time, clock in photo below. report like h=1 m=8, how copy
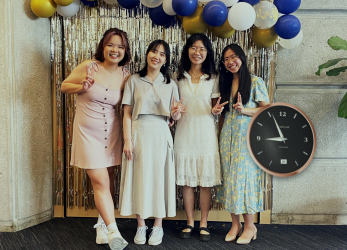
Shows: h=8 m=56
